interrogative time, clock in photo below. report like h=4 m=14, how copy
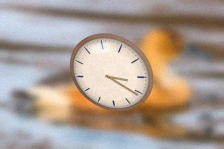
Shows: h=3 m=21
